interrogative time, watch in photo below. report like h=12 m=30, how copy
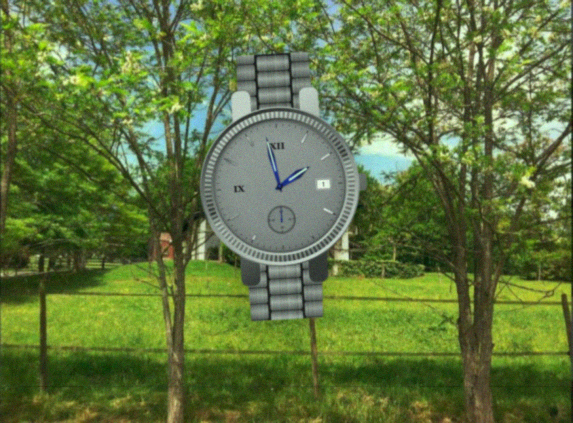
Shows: h=1 m=58
